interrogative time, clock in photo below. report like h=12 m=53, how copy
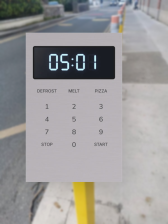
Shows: h=5 m=1
